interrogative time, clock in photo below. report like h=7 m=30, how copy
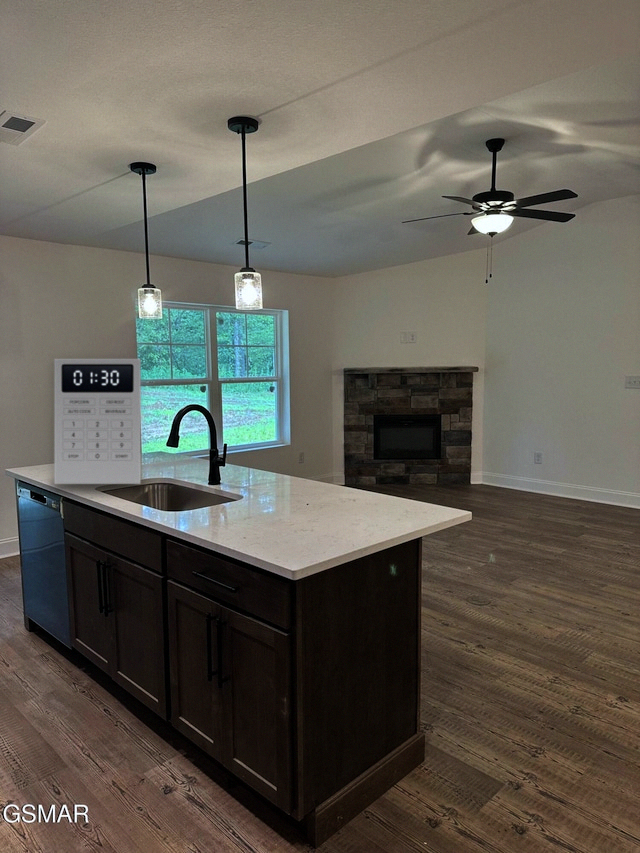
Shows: h=1 m=30
